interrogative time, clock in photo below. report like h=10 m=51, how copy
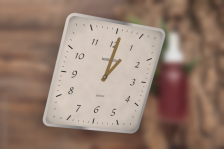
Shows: h=1 m=1
